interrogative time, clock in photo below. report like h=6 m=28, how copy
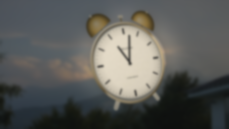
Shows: h=11 m=2
